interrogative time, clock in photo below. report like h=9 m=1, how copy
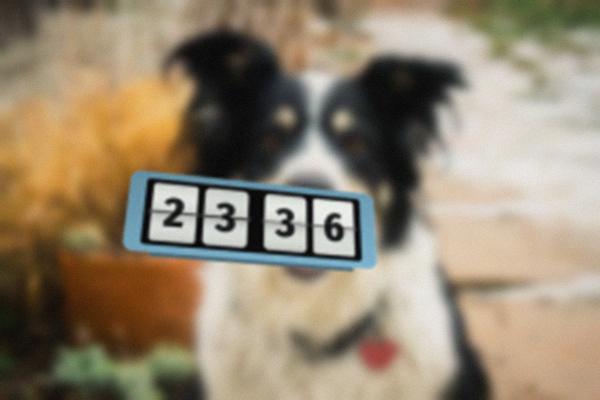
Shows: h=23 m=36
